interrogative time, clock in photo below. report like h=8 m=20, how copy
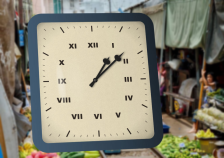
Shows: h=1 m=8
